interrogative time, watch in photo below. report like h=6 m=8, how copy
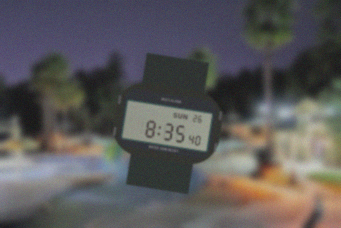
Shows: h=8 m=35
